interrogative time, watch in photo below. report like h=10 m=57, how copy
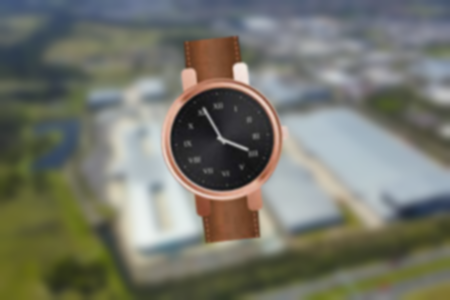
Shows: h=3 m=56
